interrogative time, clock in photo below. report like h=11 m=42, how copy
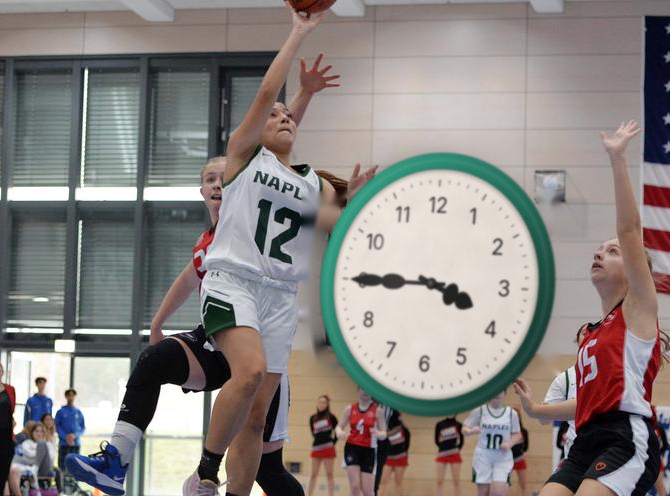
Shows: h=3 m=45
